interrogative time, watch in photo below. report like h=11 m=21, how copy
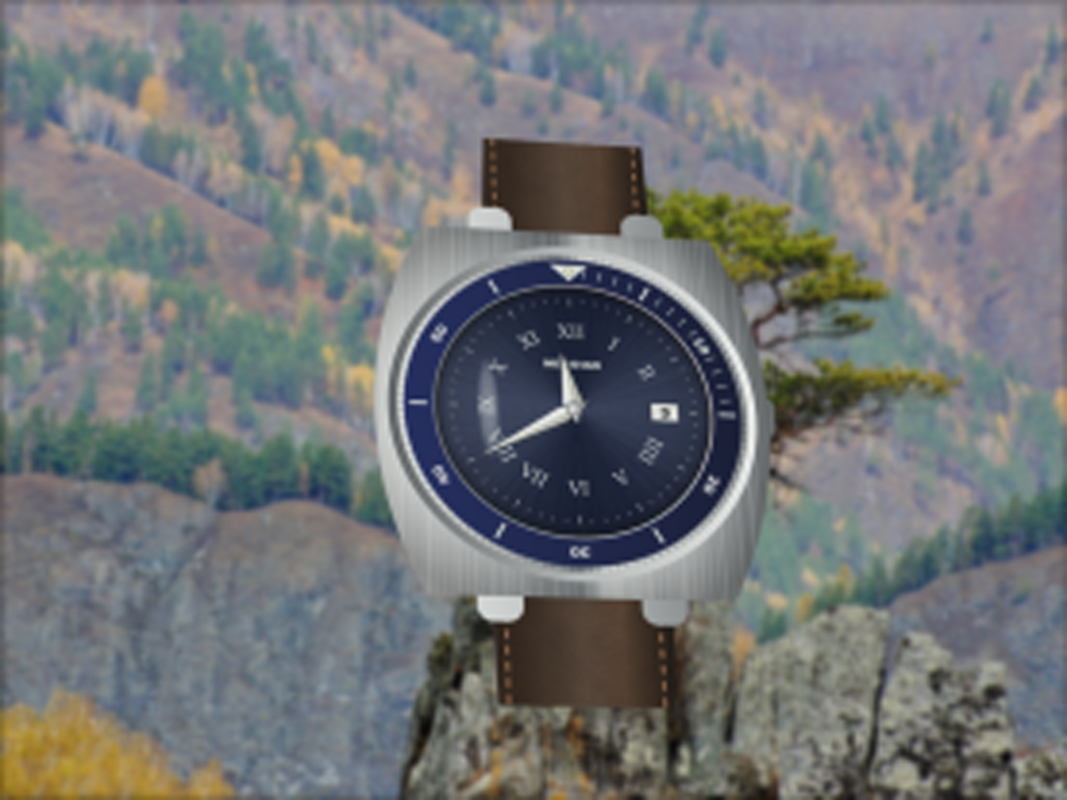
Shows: h=11 m=40
